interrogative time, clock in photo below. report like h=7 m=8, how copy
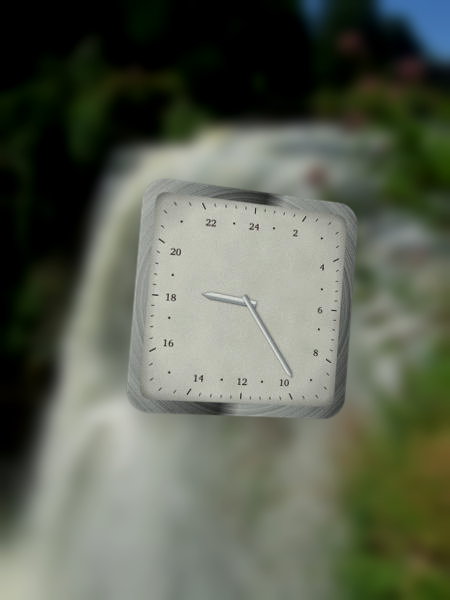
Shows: h=18 m=24
